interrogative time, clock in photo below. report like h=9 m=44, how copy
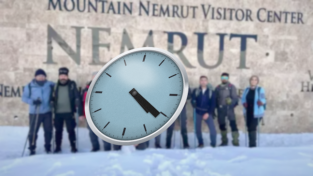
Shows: h=4 m=21
